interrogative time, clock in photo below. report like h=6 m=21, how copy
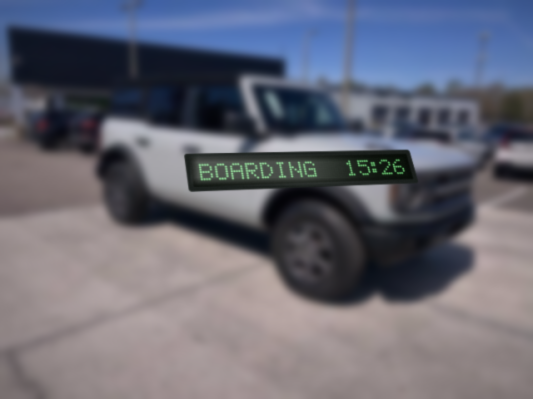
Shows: h=15 m=26
